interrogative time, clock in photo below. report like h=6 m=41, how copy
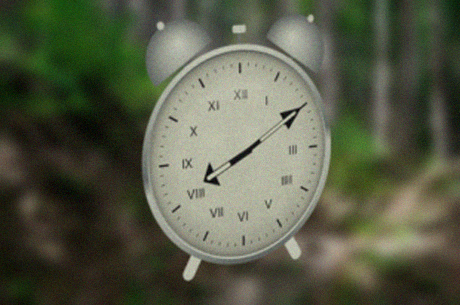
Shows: h=8 m=10
